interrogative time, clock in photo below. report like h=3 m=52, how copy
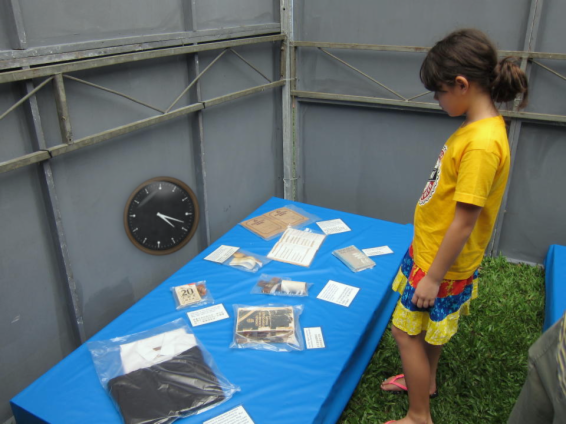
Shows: h=4 m=18
